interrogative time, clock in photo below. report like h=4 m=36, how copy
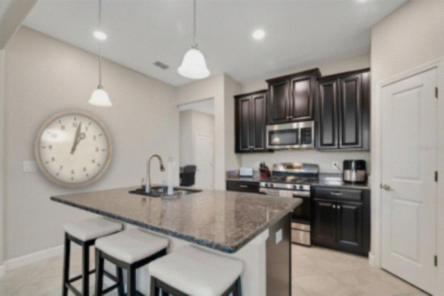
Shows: h=1 m=2
